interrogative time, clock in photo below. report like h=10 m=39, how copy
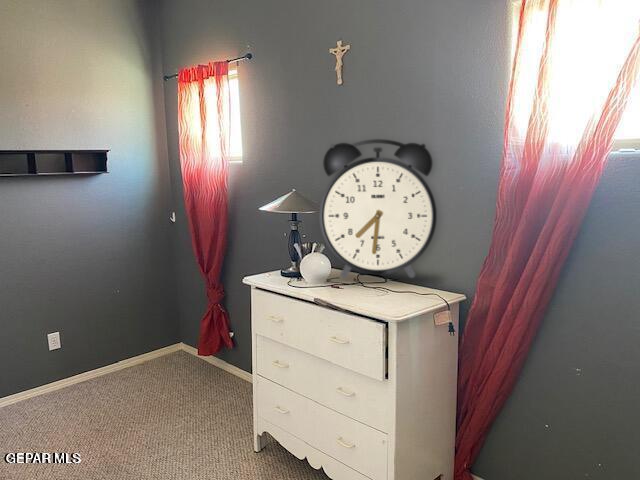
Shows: h=7 m=31
